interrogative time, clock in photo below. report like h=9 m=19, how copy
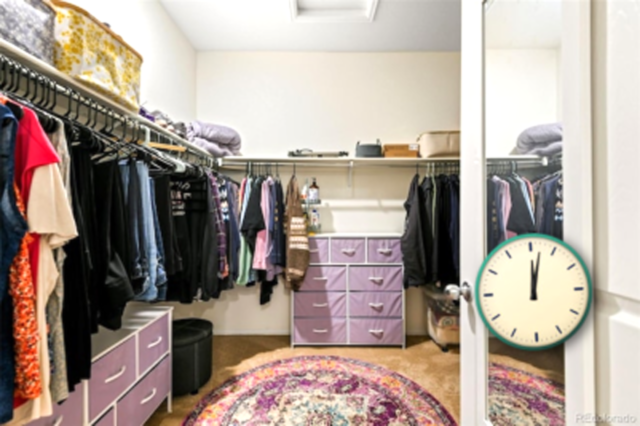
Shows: h=12 m=2
